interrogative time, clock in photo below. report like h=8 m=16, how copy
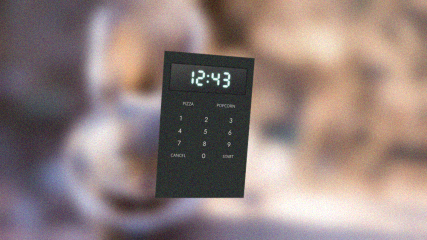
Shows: h=12 m=43
